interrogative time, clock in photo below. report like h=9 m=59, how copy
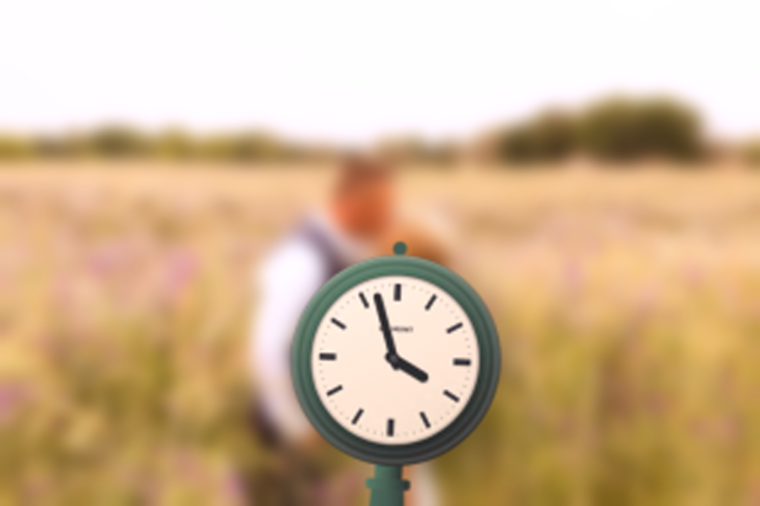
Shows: h=3 m=57
